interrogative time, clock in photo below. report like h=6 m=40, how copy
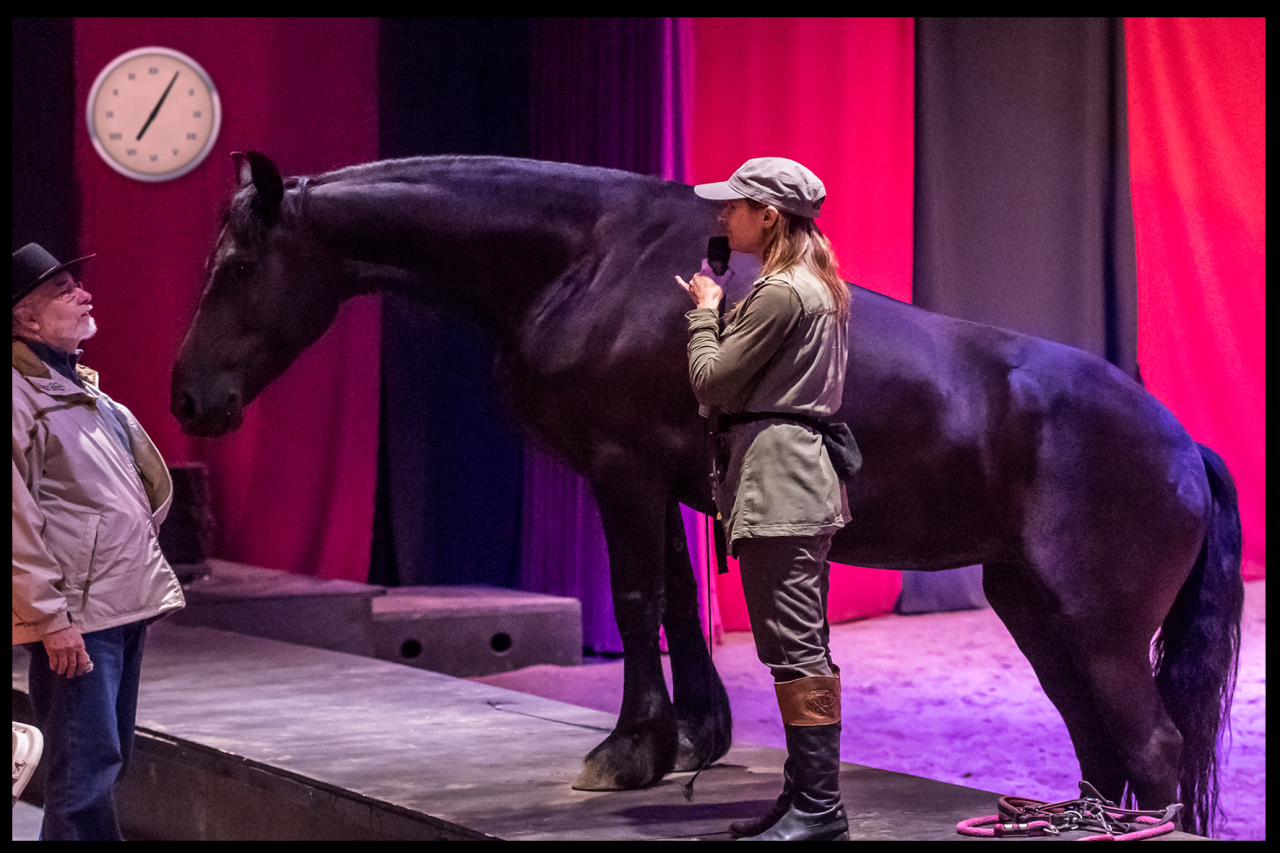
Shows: h=7 m=5
